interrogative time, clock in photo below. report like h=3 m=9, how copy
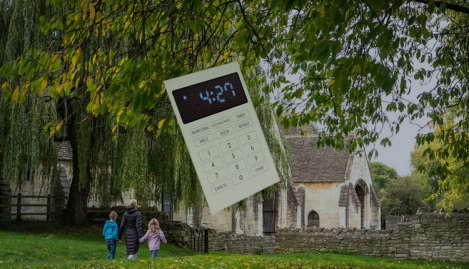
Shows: h=4 m=27
